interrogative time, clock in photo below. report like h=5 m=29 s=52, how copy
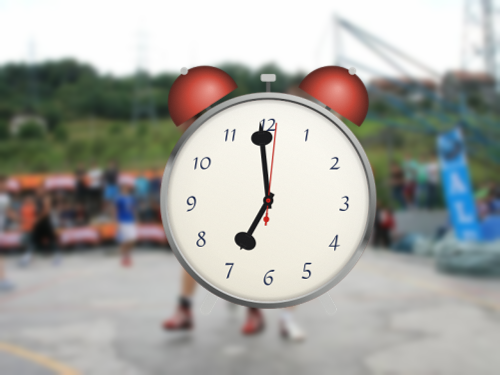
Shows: h=6 m=59 s=1
